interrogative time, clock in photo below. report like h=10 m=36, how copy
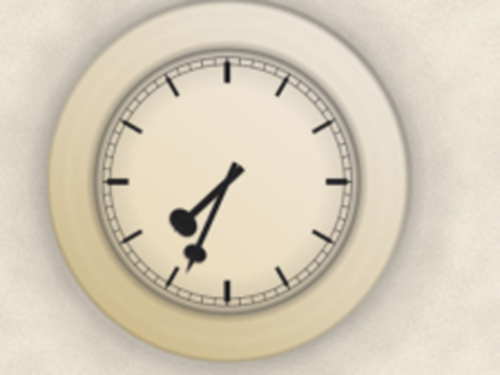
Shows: h=7 m=34
